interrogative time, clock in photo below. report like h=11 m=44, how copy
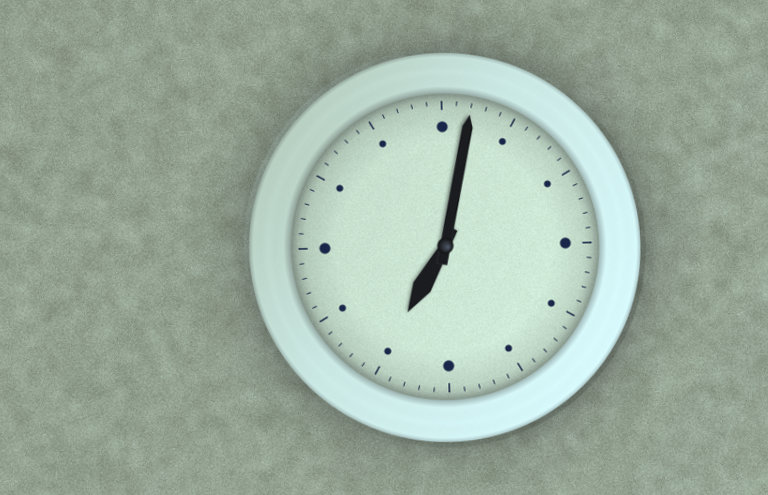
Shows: h=7 m=2
